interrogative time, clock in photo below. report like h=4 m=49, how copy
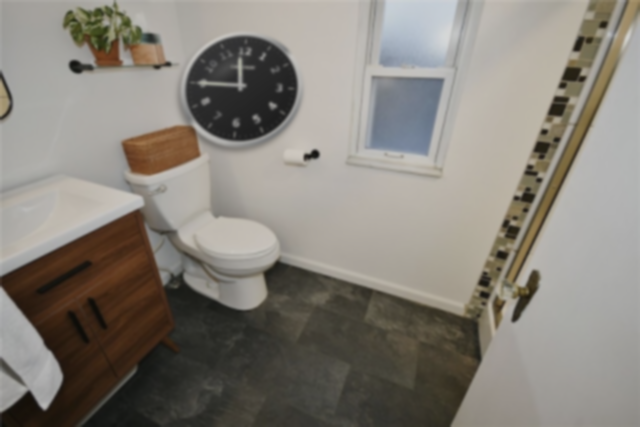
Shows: h=11 m=45
